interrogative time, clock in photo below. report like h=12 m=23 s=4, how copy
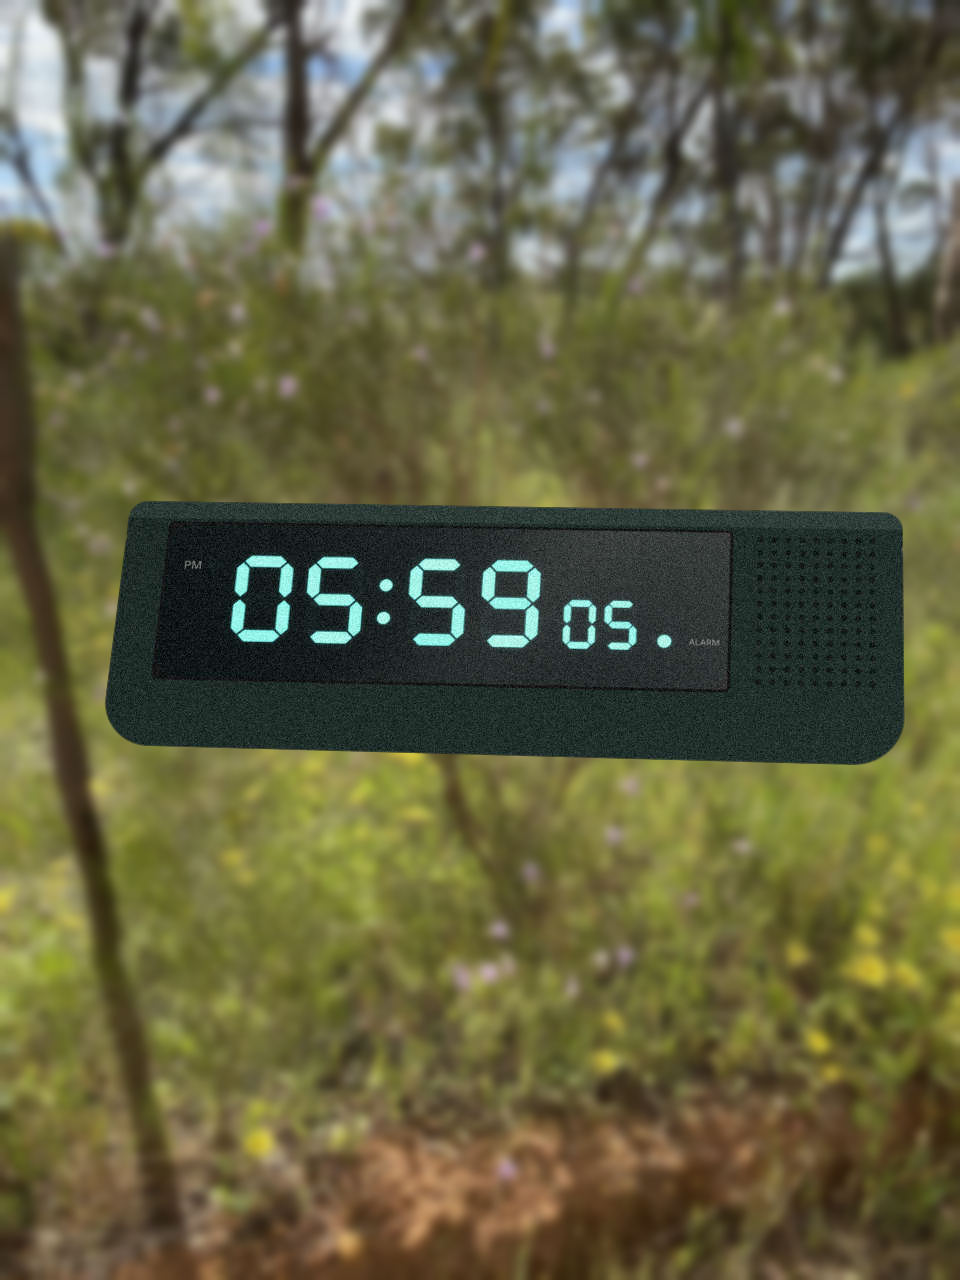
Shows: h=5 m=59 s=5
